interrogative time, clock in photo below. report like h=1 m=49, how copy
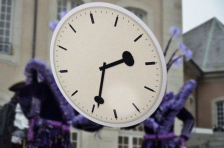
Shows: h=2 m=34
